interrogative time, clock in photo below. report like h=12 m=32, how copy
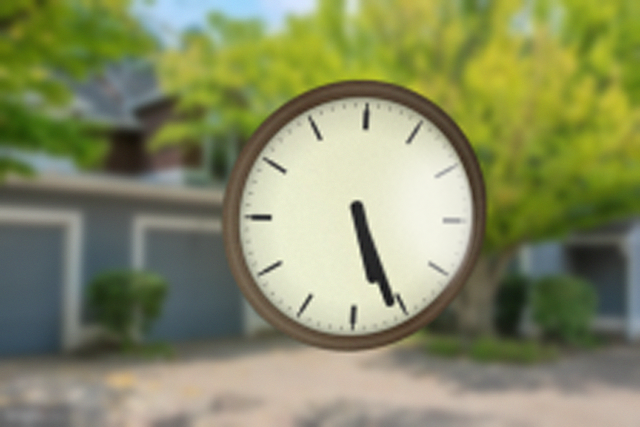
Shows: h=5 m=26
